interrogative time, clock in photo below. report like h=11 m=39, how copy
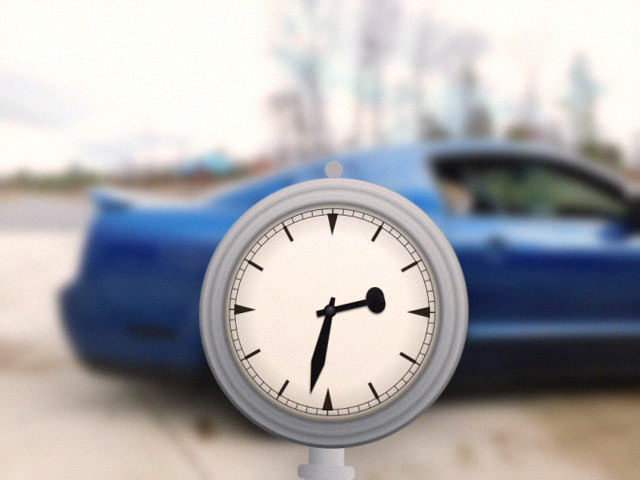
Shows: h=2 m=32
